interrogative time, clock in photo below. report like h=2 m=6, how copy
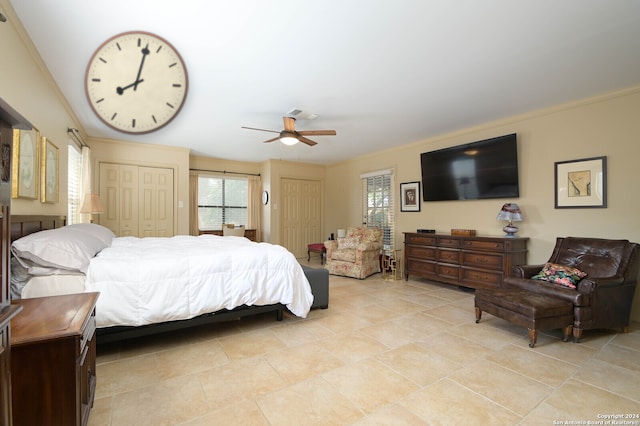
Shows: h=8 m=2
